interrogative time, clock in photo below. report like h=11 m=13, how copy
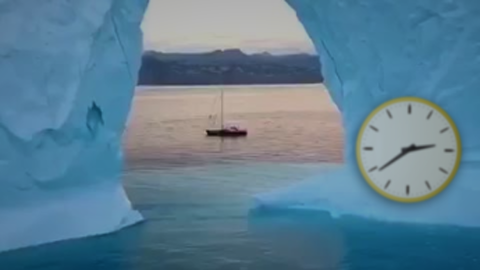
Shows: h=2 m=39
